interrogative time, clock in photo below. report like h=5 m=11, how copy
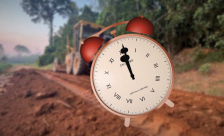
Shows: h=12 m=1
